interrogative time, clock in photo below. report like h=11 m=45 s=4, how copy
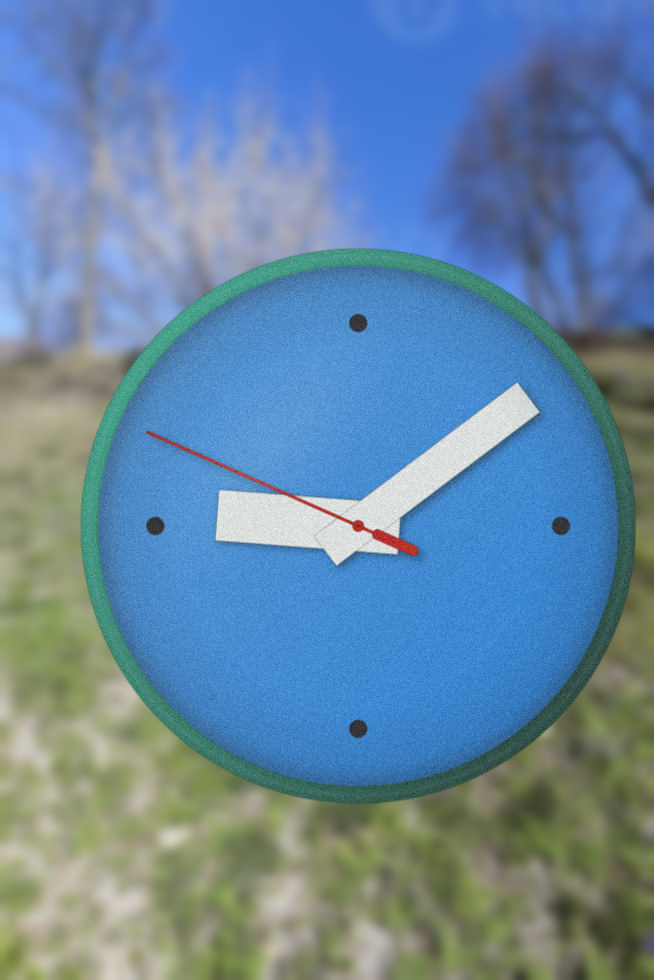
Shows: h=9 m=8 s=49
